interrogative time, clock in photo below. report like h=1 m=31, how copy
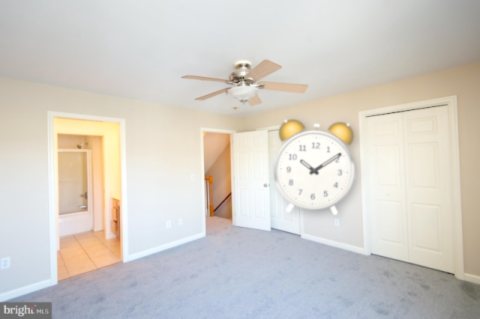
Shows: h=10 m=9
